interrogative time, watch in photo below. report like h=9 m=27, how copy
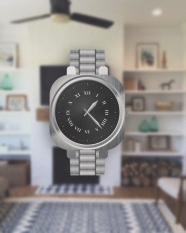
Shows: h=1 m=23
